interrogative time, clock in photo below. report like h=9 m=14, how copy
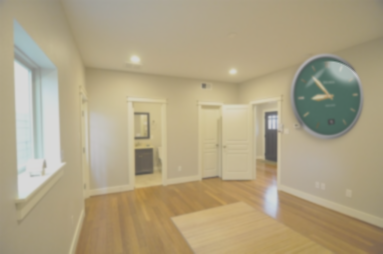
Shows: h=8 m=53
